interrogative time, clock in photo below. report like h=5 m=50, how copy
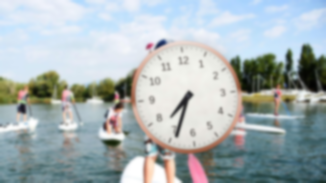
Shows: h=7 m=34
